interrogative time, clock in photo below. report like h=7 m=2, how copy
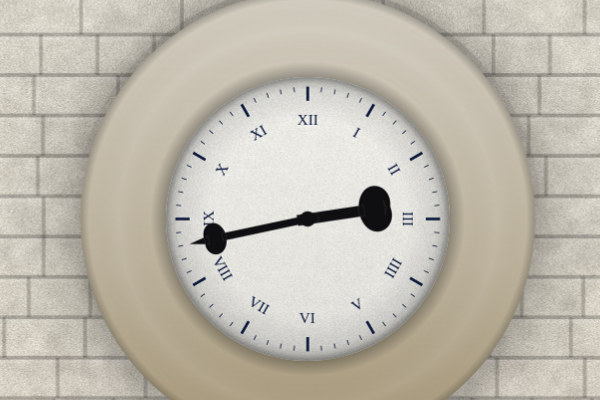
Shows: h=2 m=43
